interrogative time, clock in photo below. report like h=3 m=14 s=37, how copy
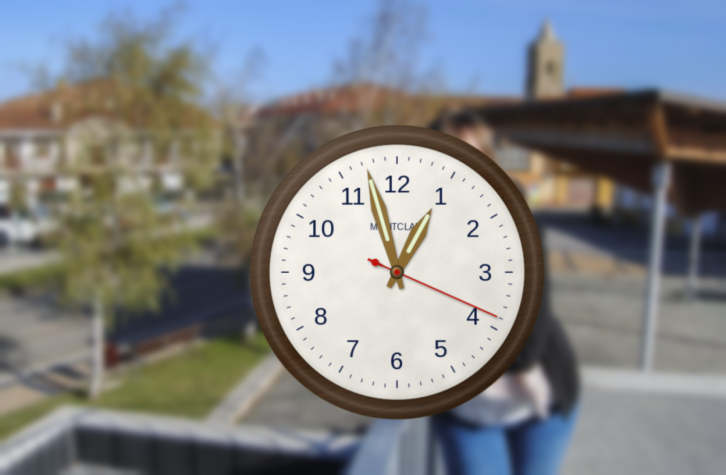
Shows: h=12 m=57 s=19
